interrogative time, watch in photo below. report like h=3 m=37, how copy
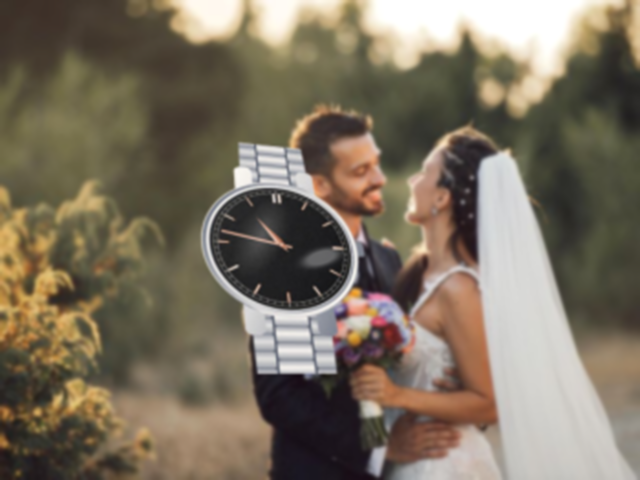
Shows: h=10 m=47
